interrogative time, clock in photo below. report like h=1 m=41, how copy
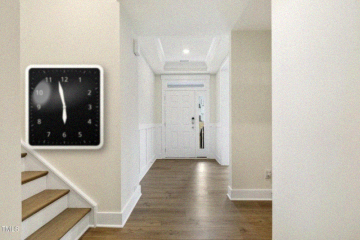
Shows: h=5 m=58
